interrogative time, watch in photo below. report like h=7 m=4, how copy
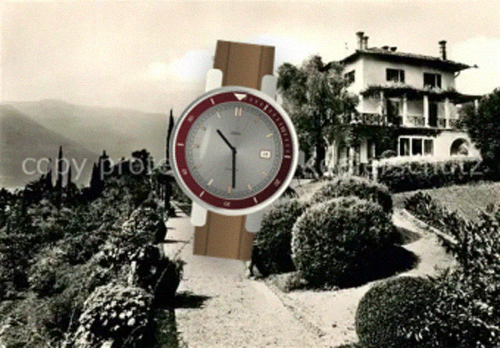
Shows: h=10 m=29
